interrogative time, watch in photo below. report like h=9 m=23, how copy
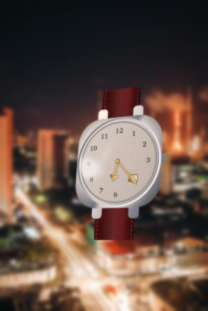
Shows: h=6 m=23
